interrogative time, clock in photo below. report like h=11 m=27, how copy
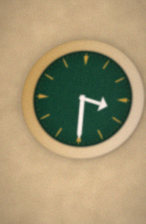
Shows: h=3 m=30
